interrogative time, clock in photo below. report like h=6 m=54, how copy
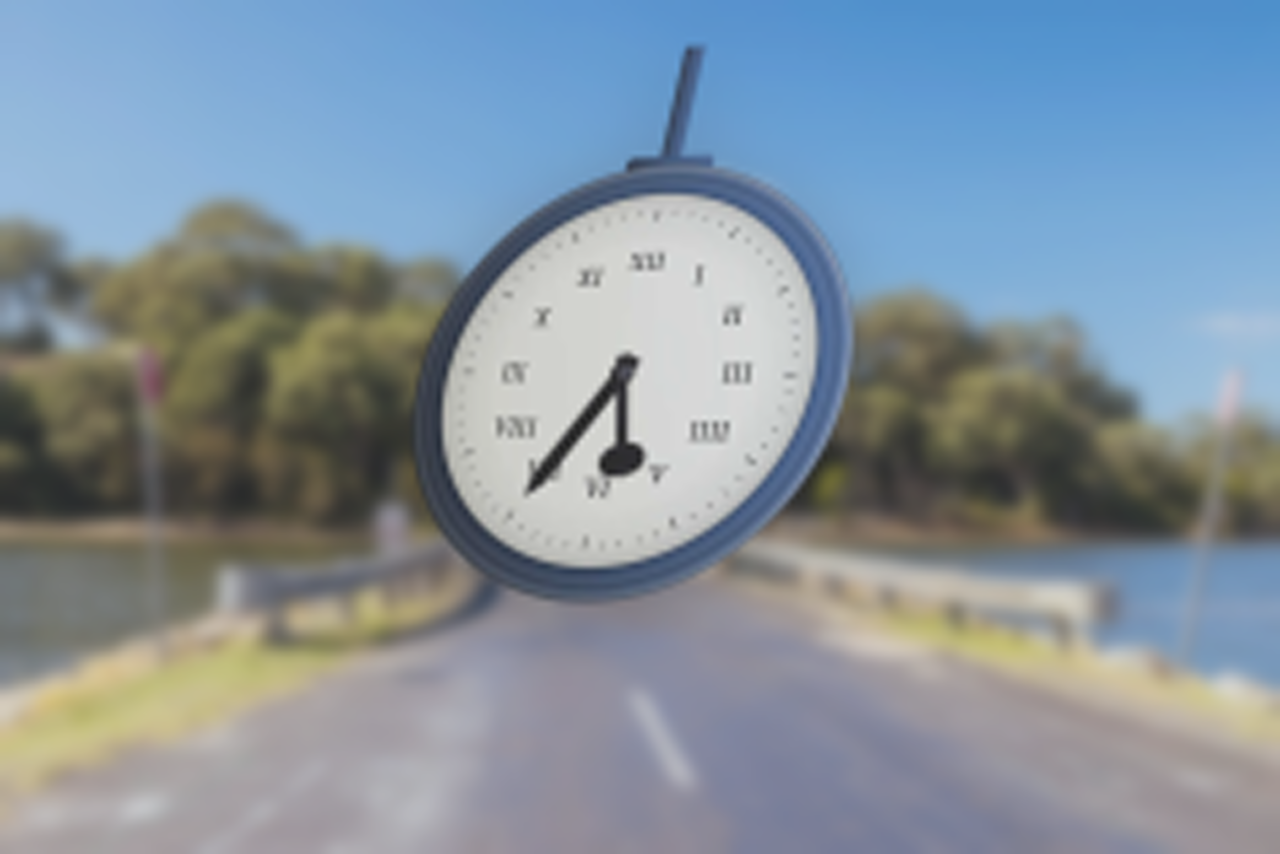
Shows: h=5 m=35
